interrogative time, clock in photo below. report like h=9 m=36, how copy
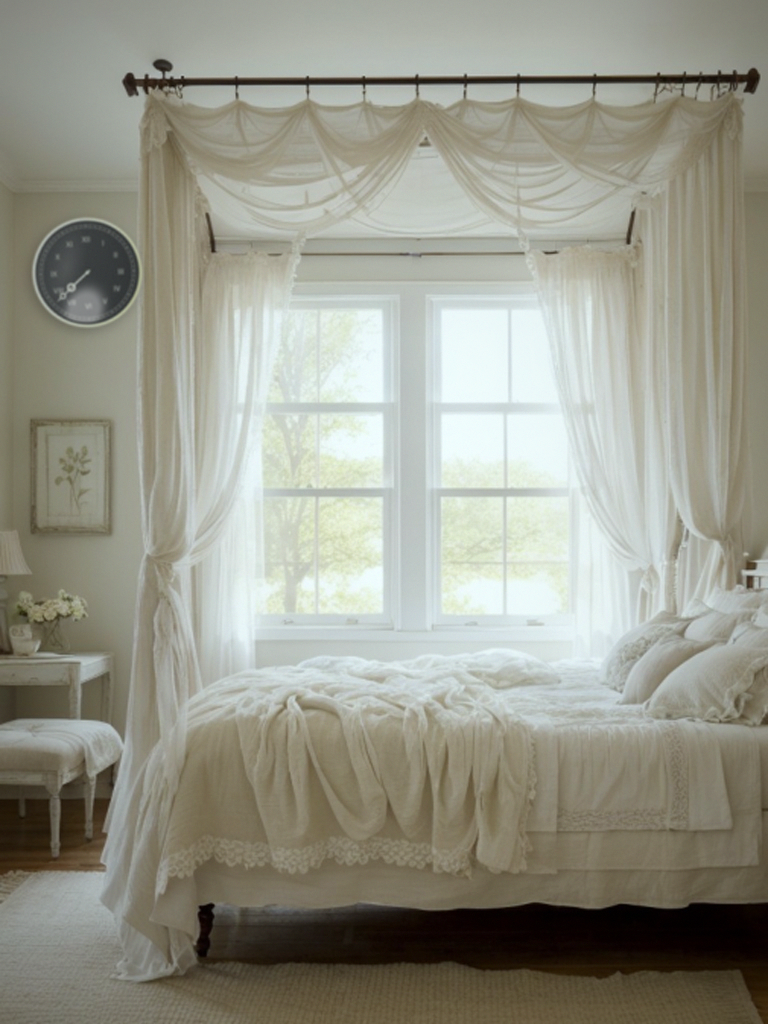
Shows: h=7 m=38
